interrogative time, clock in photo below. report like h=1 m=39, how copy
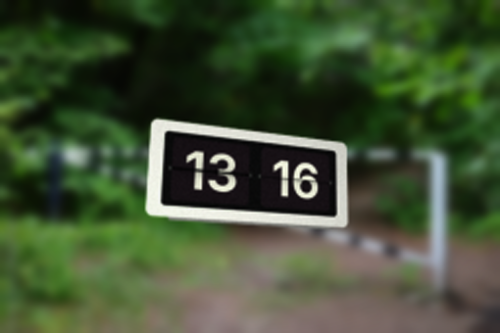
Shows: h=13 m=16
